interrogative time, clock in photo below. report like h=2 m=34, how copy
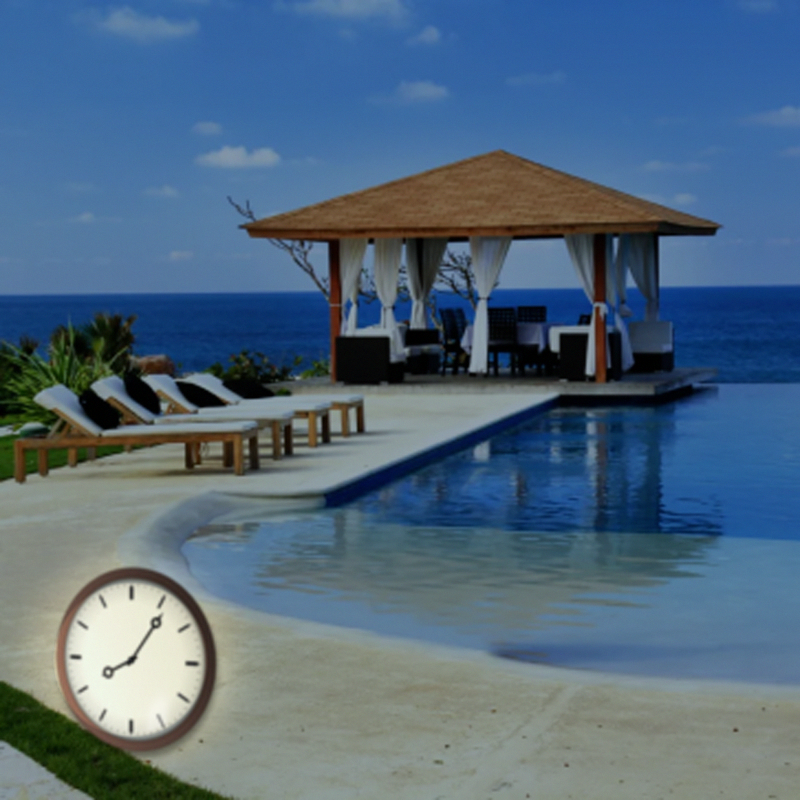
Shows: h=8 m=6
